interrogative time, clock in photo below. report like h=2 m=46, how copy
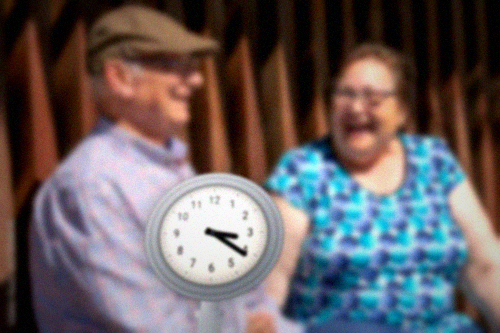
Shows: h=3 m=21
